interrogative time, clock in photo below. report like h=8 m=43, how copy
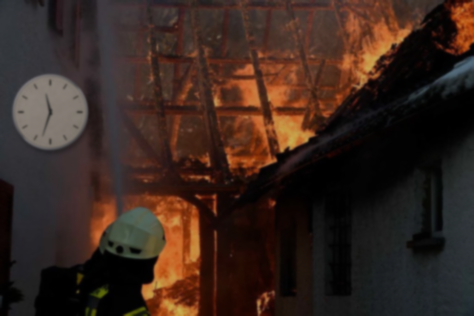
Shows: h=11 m=33
